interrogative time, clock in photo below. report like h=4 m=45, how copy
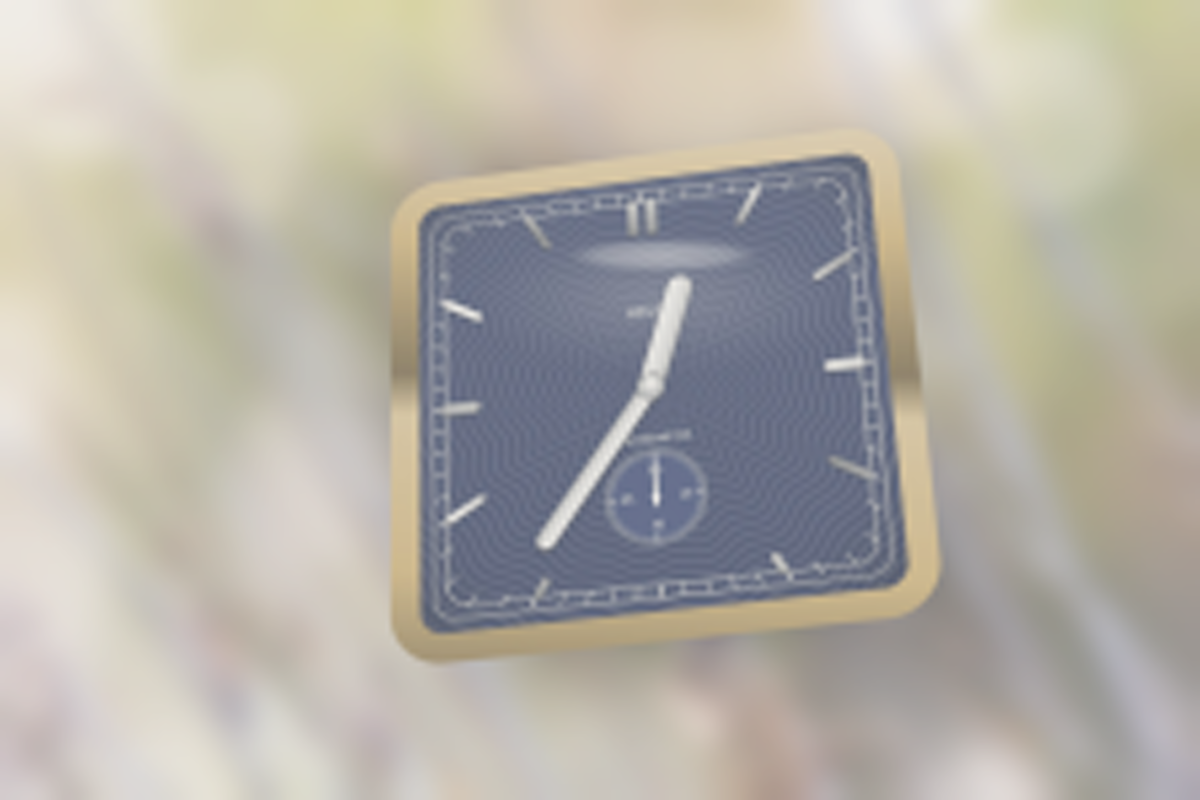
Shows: h=12 m=36
